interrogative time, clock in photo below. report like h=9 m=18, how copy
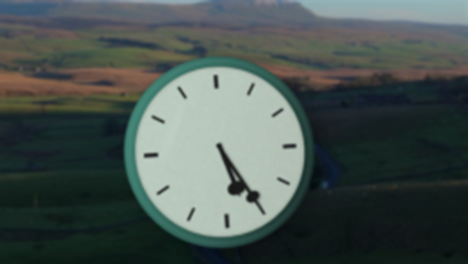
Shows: h=5 m=25
